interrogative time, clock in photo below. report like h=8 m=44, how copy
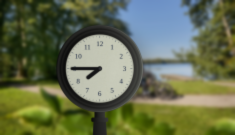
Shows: h=7 m=45
